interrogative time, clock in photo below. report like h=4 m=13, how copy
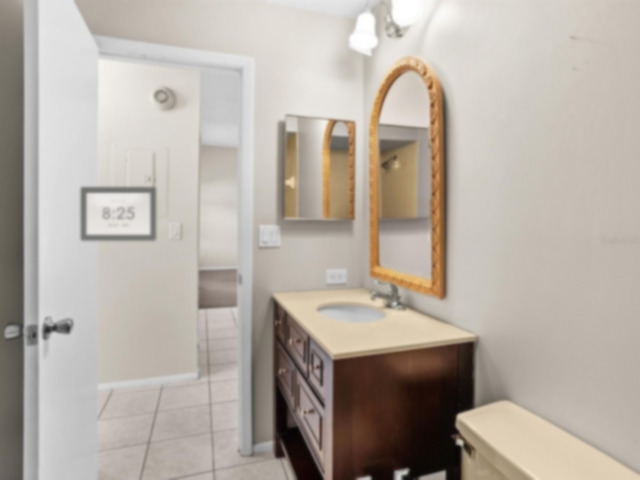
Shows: h=8 m=25
